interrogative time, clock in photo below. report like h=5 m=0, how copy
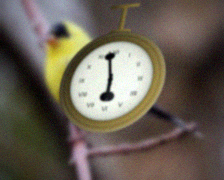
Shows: h=5 m=58
